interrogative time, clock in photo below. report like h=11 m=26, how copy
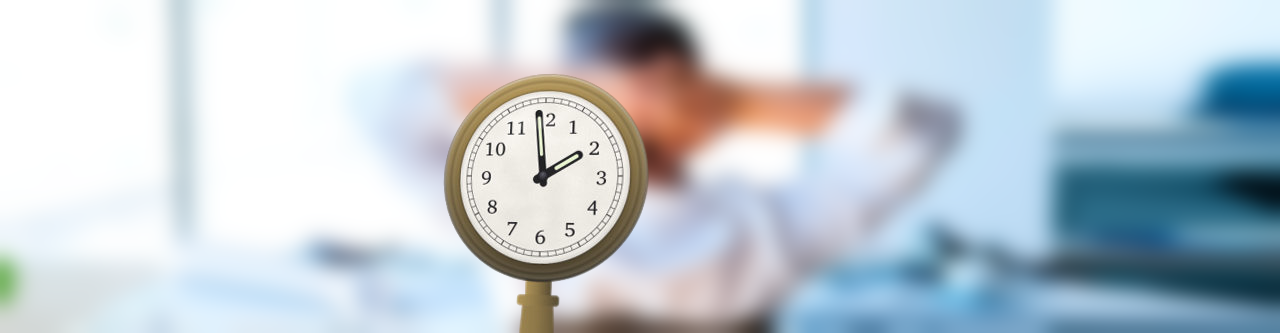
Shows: h=1 m=59
